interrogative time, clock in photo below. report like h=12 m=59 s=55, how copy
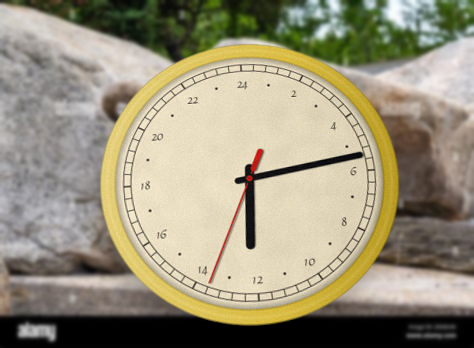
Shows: h=12 m=13 s=34
